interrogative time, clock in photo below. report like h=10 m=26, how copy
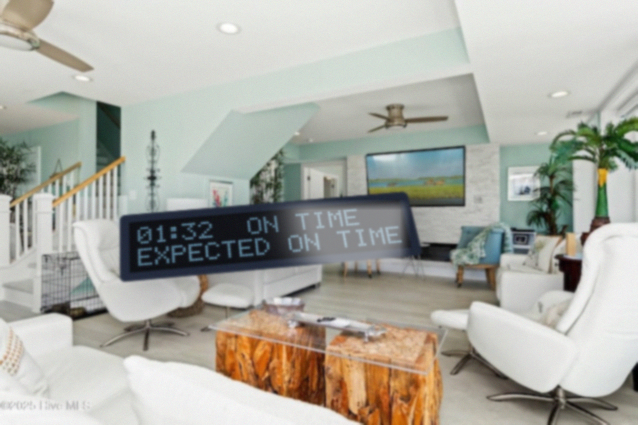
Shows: h=1 m=32
